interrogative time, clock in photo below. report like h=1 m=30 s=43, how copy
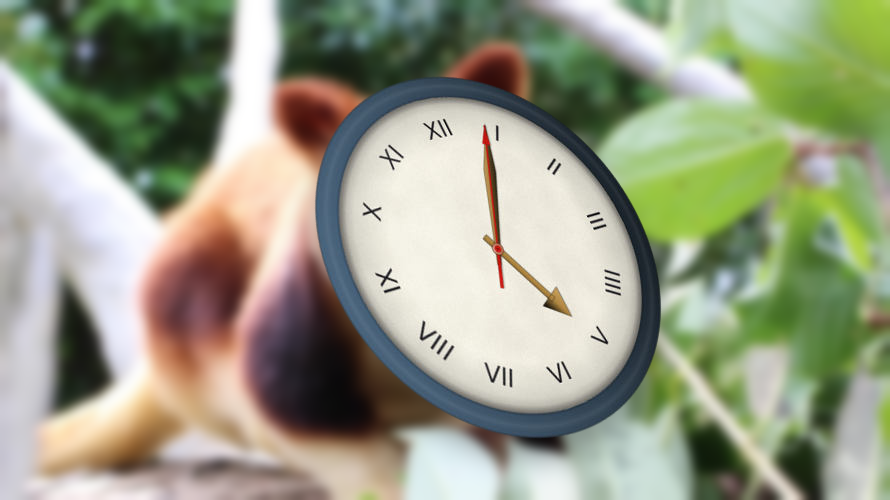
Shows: h=5 m=4 s=4
